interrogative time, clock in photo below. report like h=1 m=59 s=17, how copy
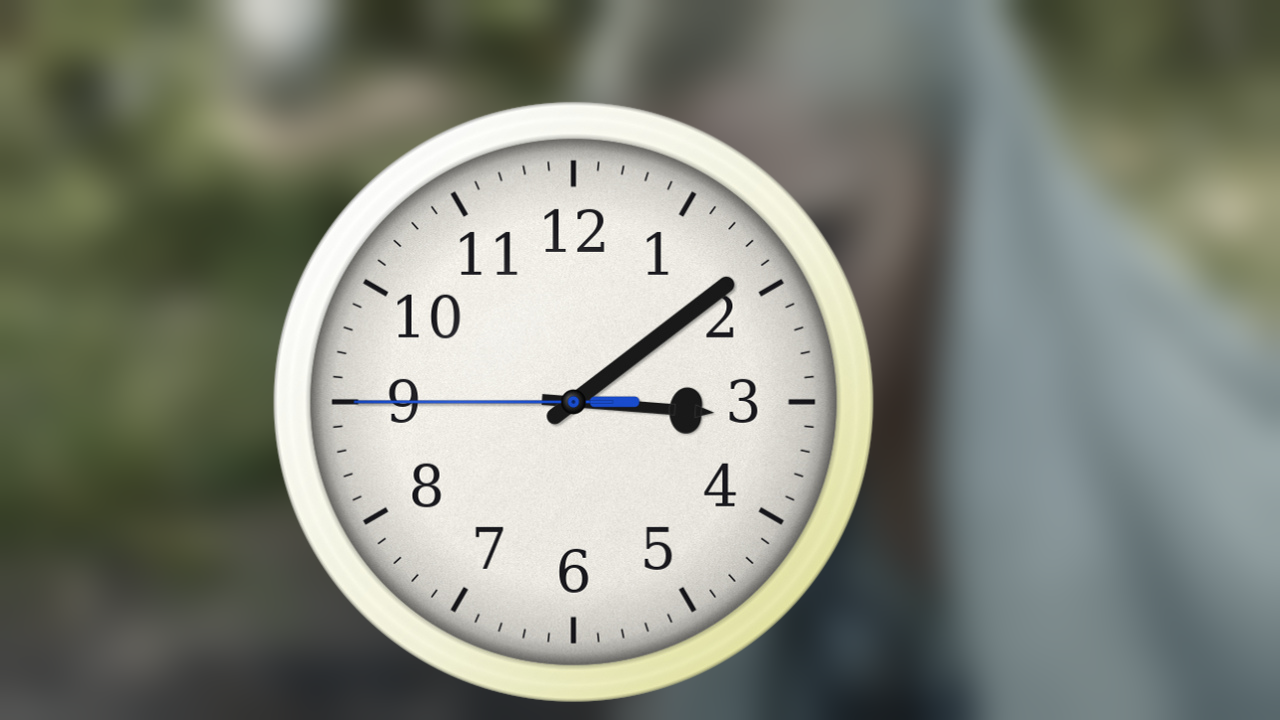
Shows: h=3 m=8 s=45
